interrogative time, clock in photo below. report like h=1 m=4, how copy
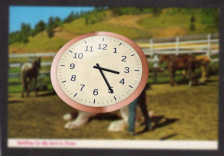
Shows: h=3 m=25
